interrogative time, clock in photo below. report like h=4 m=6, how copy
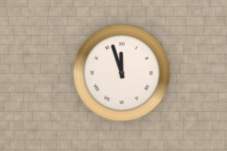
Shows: h=11 m=57
